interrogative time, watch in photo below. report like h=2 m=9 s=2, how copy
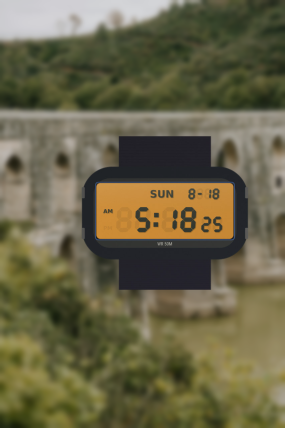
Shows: h=5 m=18 s=25
